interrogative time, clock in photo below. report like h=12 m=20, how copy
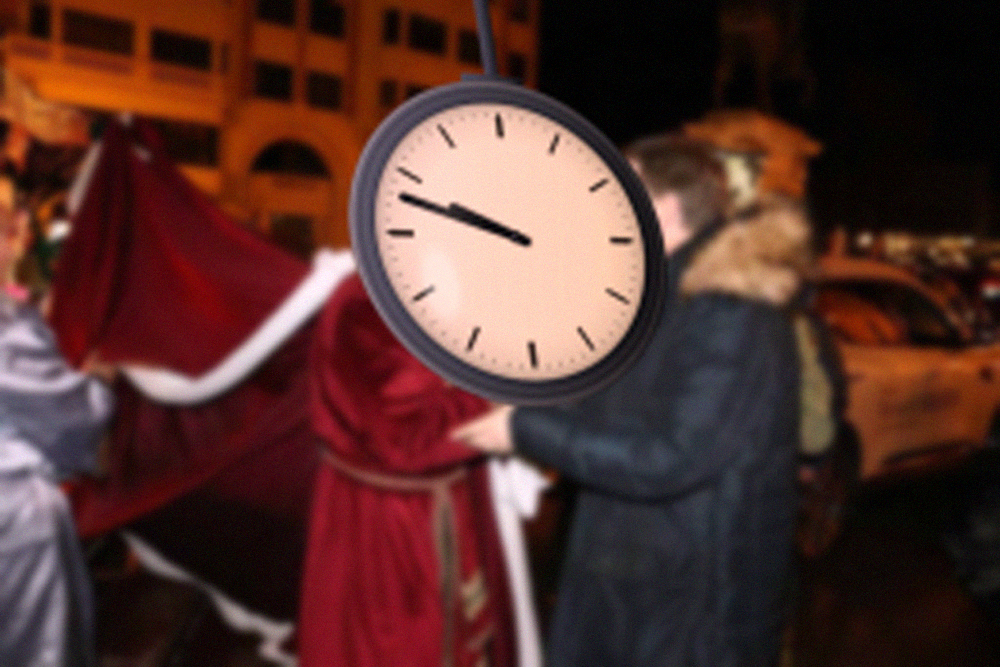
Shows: h=9 m=48
